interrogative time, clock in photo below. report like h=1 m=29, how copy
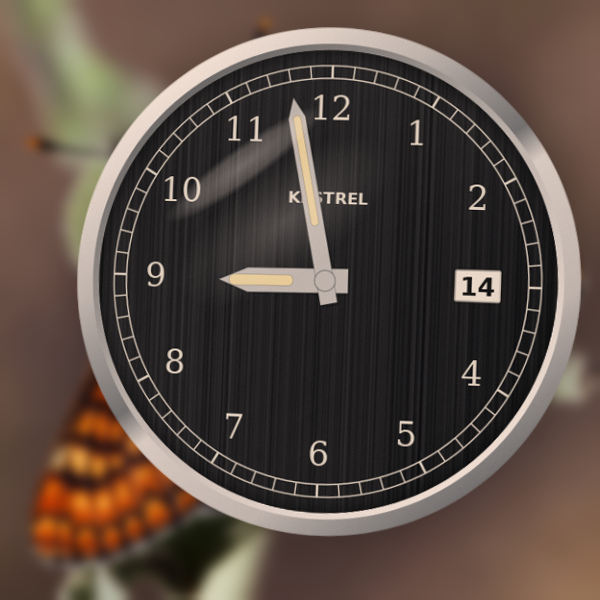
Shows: h=8 m=58
